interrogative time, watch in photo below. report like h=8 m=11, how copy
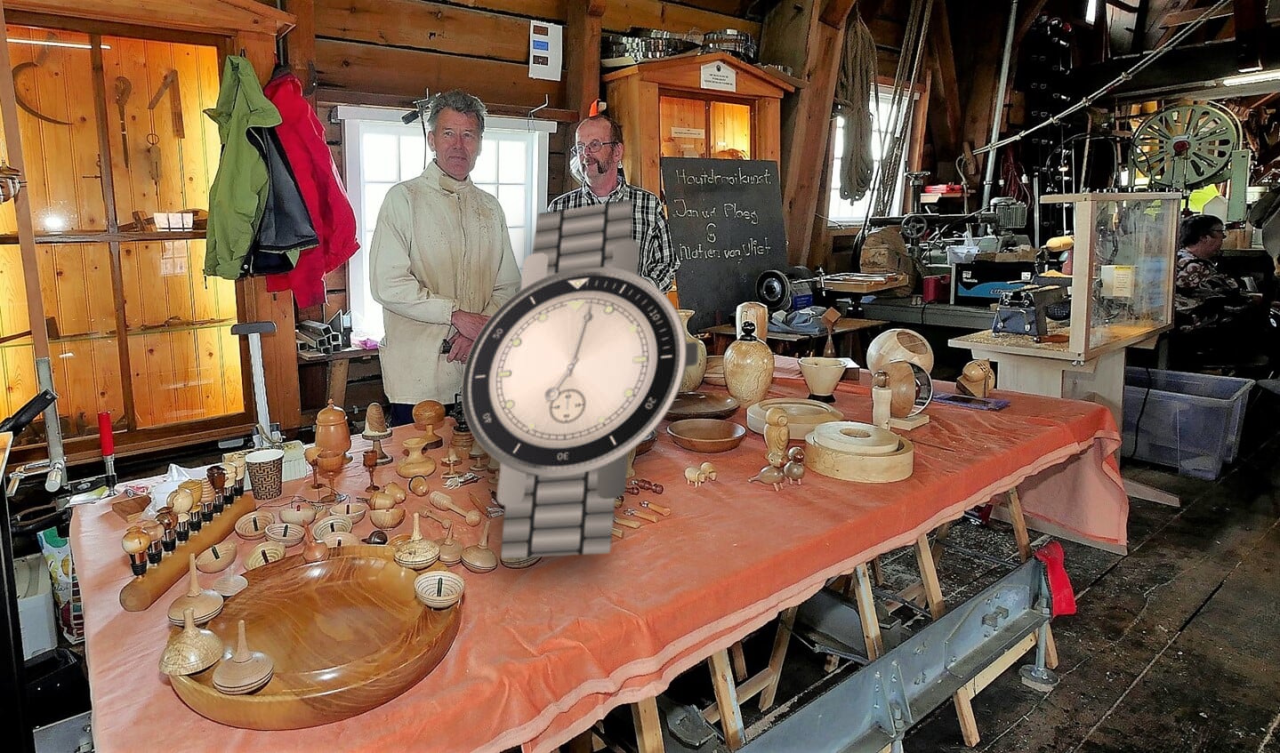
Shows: h=7 m=2
